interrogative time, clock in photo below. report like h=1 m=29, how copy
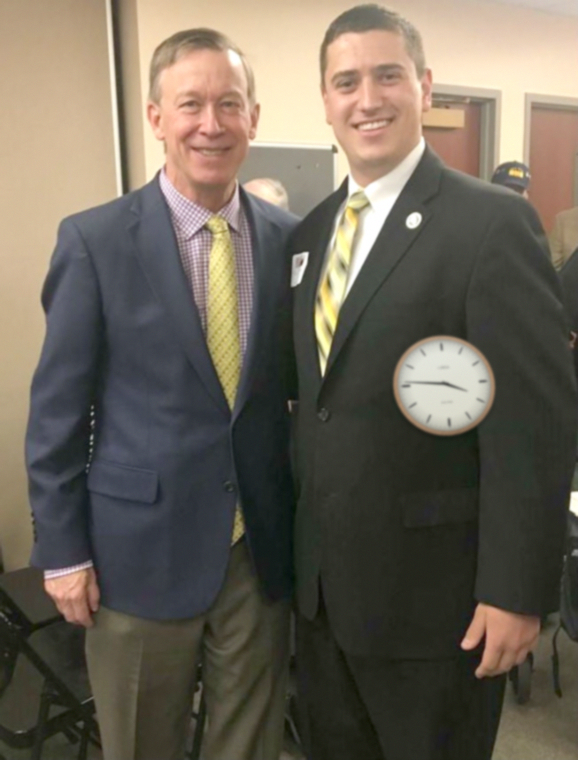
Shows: h=3 m=46
